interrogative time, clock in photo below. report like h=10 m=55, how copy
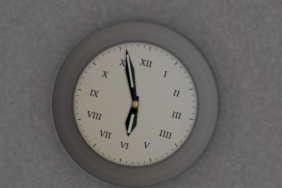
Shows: h=5 m=56
